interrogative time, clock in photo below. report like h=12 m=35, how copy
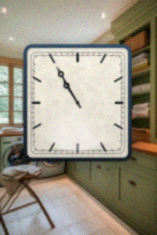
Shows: h=10 m=55
